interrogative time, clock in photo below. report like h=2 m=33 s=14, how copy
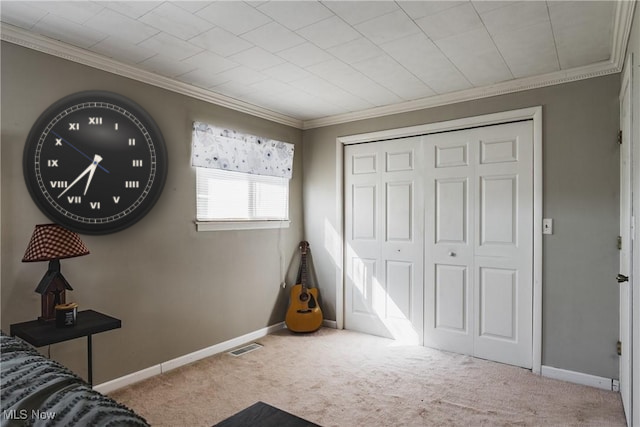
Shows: h=6 m=37 s=51
